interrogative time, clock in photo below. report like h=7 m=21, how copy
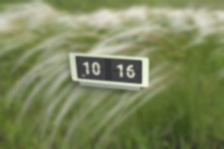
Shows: h=10 m=16
